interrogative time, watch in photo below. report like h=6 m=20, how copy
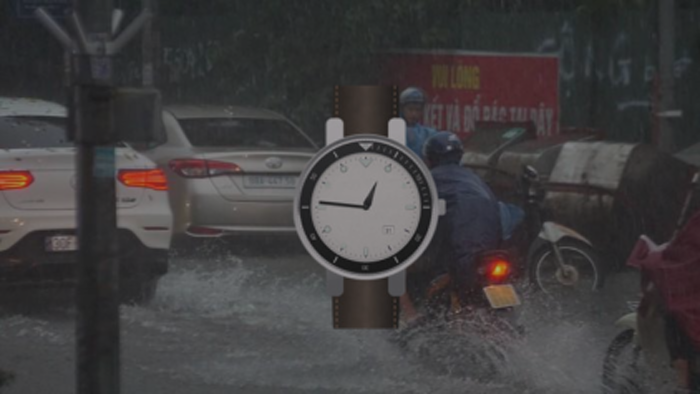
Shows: h=12 m=46
